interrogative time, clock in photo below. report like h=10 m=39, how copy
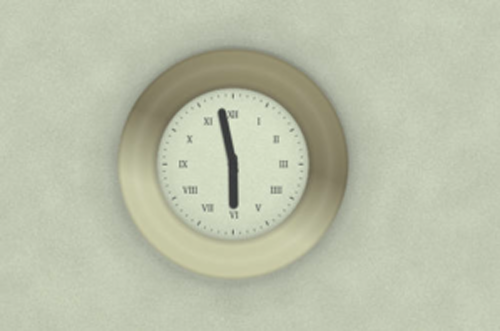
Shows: h=5 m=58
